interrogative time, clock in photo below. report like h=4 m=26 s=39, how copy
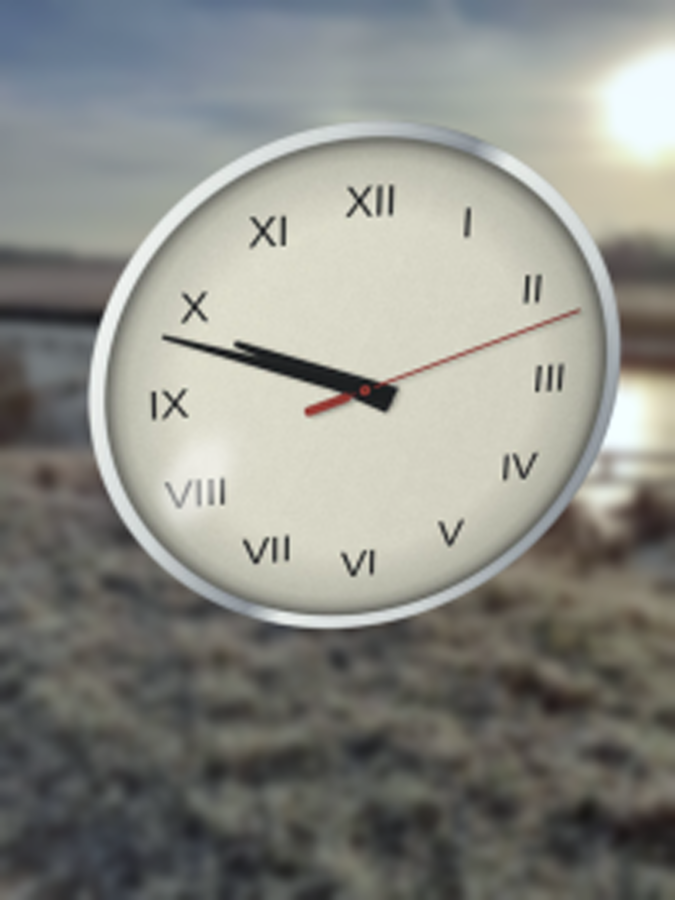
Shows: h=9 m=48 s=12
